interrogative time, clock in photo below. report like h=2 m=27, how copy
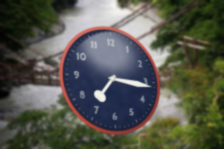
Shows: h=7 m=16
